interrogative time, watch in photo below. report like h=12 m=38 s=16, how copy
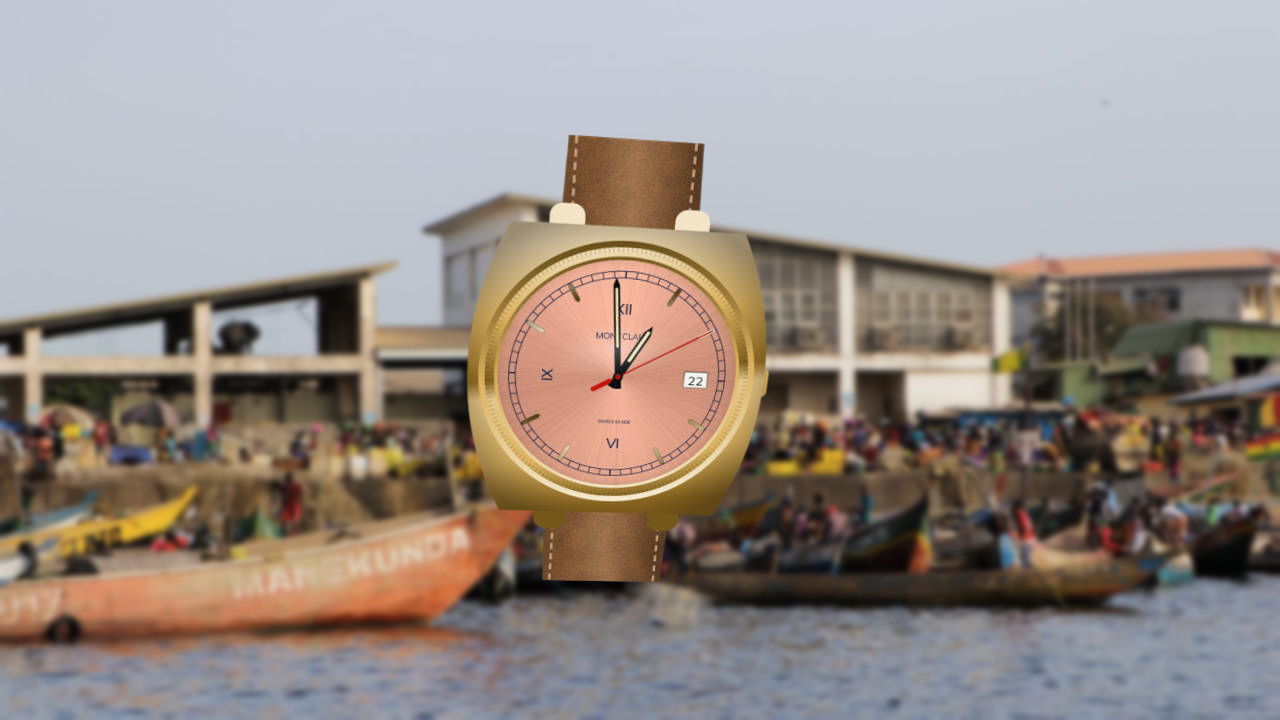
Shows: h=12 m=59 s=10
